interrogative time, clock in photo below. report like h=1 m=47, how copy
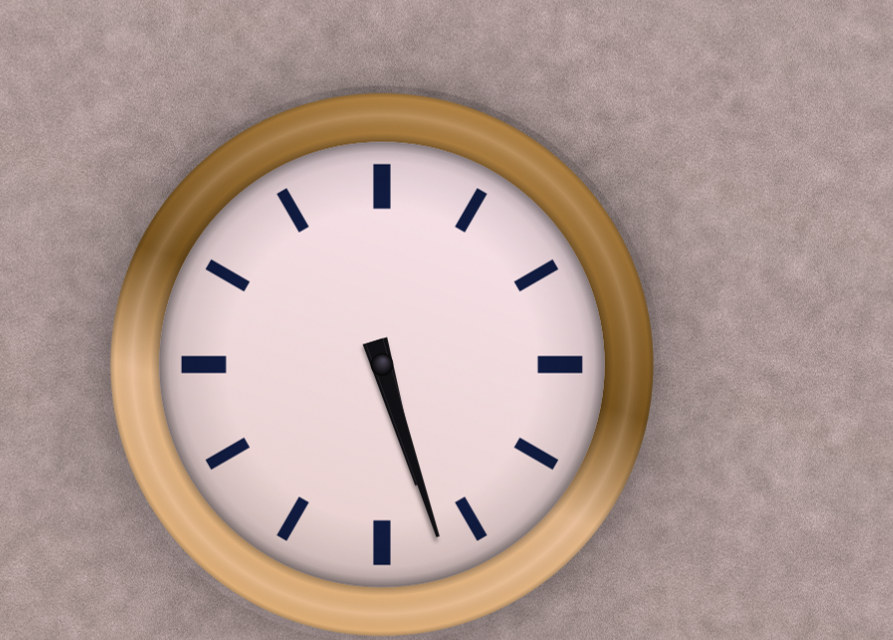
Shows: h=5 m=27
